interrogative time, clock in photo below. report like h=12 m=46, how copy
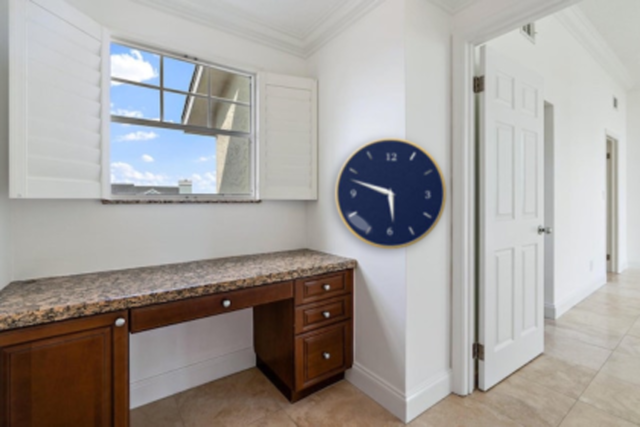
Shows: h=5 m=48
